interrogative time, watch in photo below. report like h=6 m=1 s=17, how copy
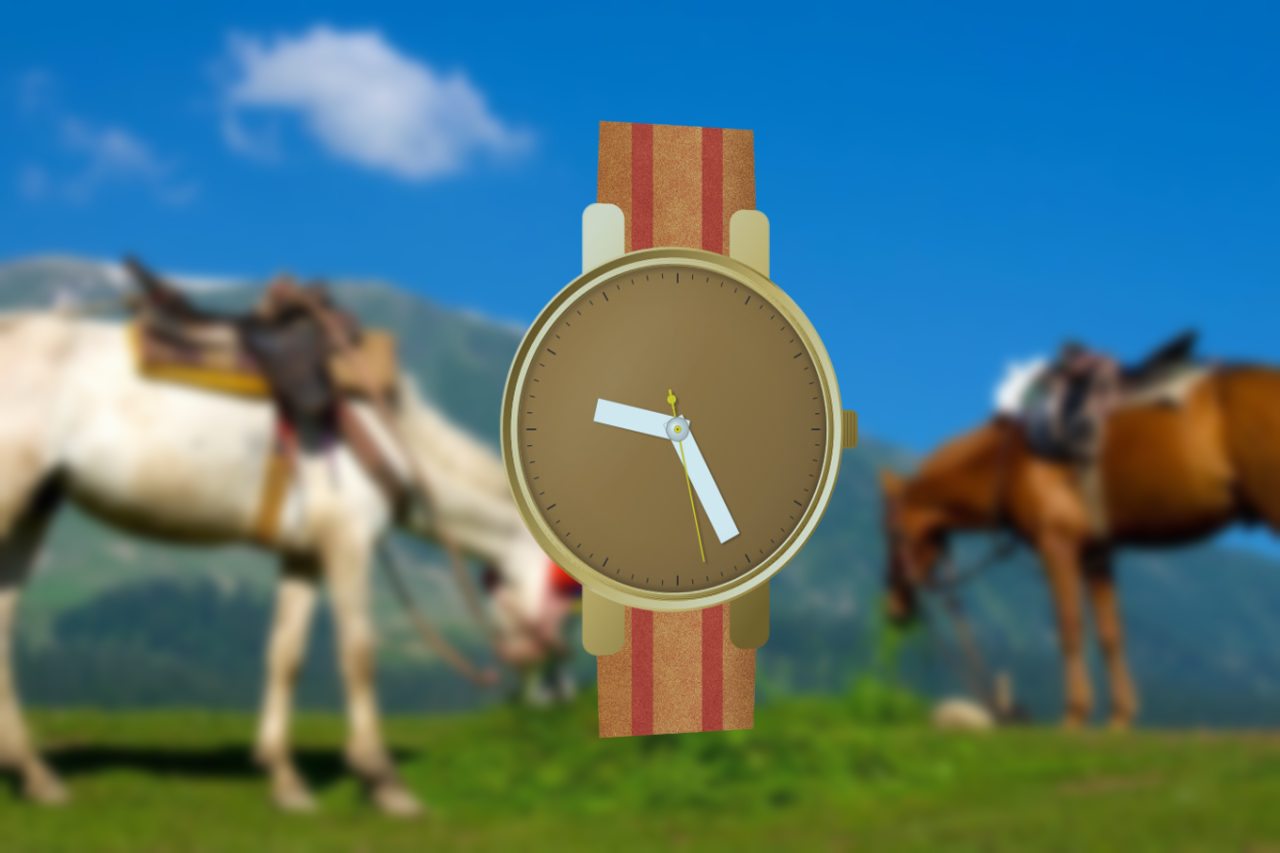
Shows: h=9 m=25 s=28
